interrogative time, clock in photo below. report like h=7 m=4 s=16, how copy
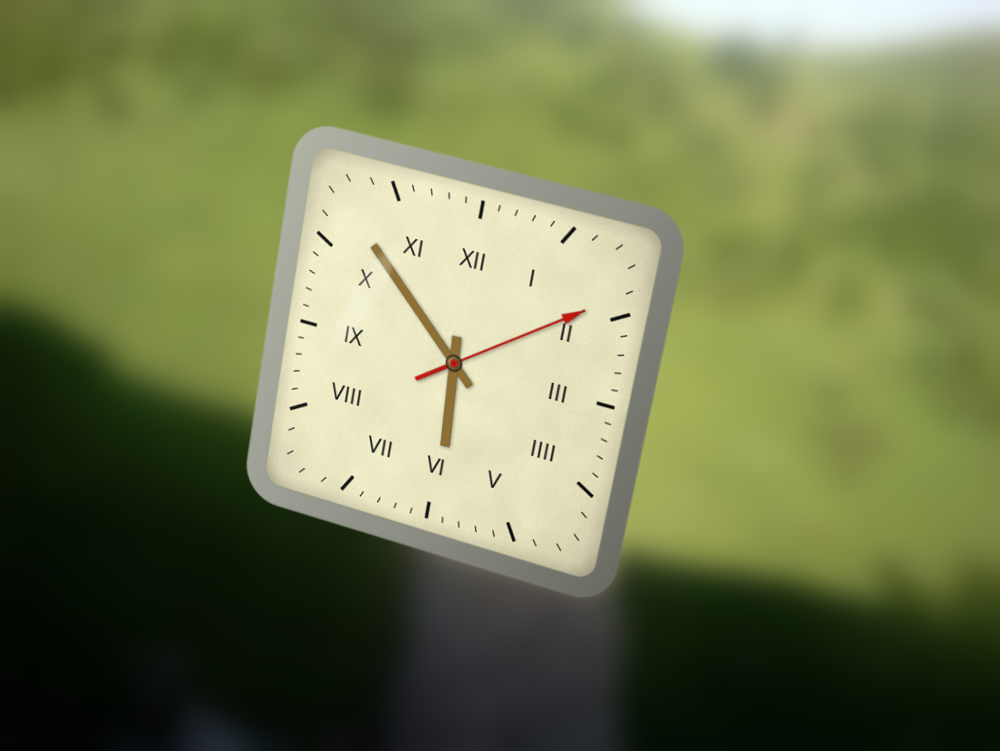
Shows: h=5 m=52 s=9
